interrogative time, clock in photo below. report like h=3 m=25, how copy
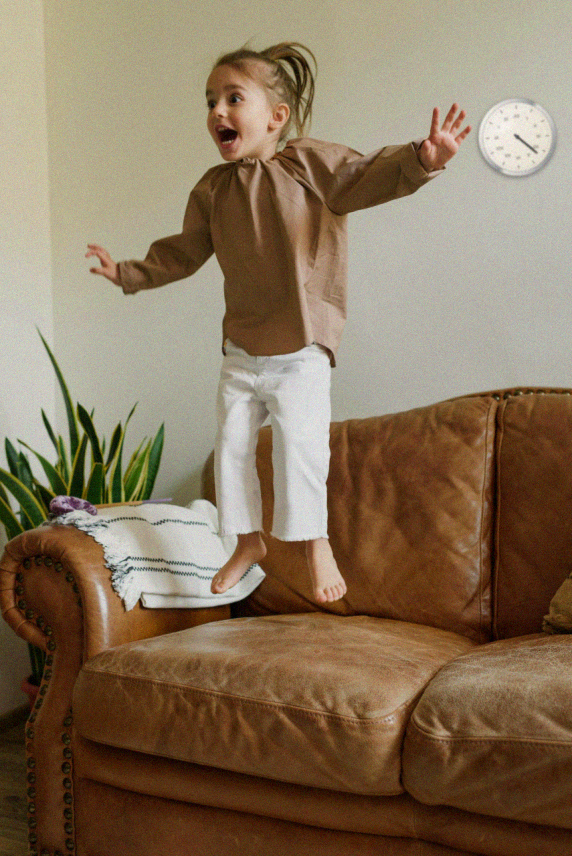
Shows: h=4 m=22
